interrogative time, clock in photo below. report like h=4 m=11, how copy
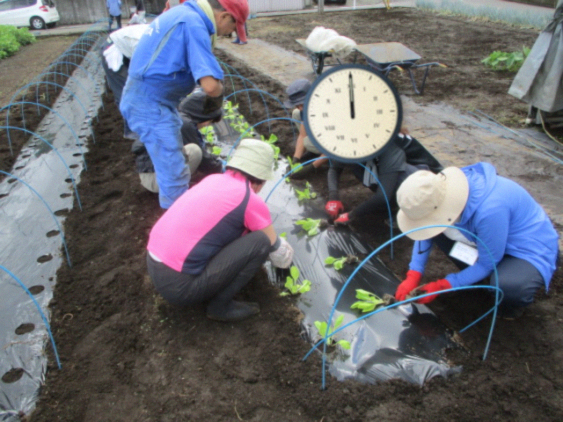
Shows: h=12 m=0
